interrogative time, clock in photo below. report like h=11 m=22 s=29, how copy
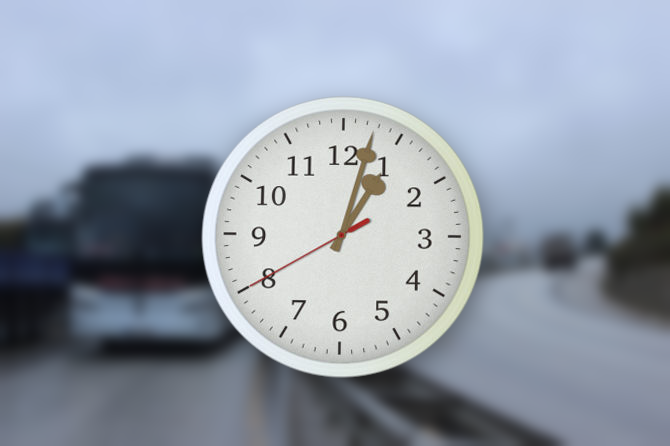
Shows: h=1 m=2 s=40
